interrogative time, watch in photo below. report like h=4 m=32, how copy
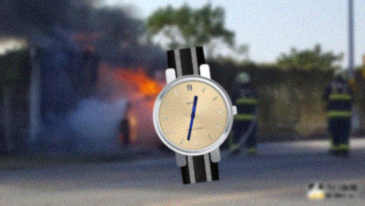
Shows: h=12 m=33
